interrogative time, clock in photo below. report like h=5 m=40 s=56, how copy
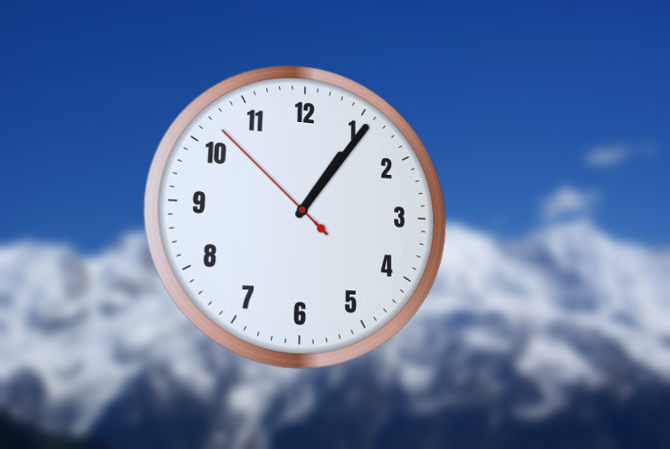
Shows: h=1 m=5 s=52
